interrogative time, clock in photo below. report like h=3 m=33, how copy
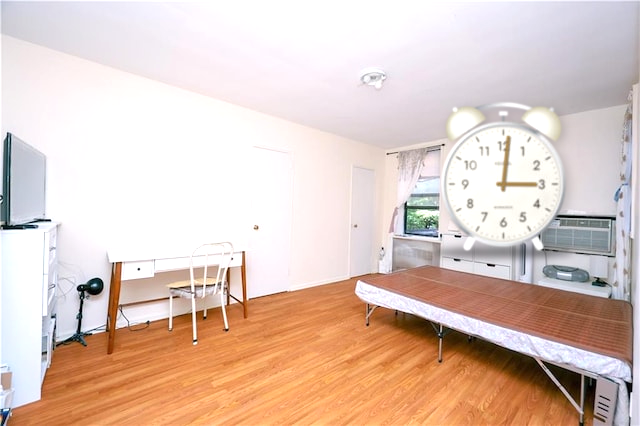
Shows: h=3 m=1
